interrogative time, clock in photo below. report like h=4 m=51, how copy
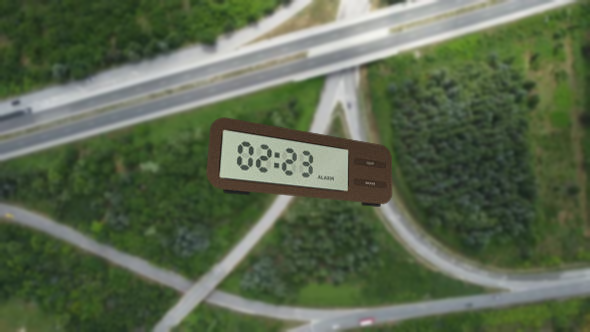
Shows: h=2 m=23
